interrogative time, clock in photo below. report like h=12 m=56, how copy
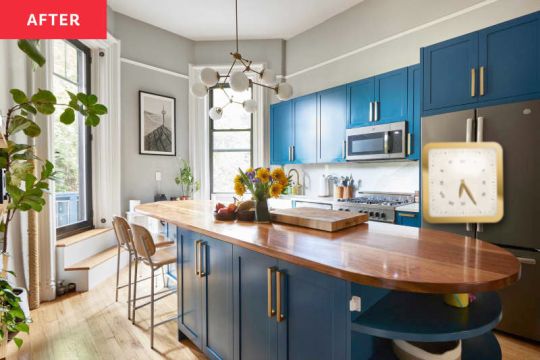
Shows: h=6 m=25
